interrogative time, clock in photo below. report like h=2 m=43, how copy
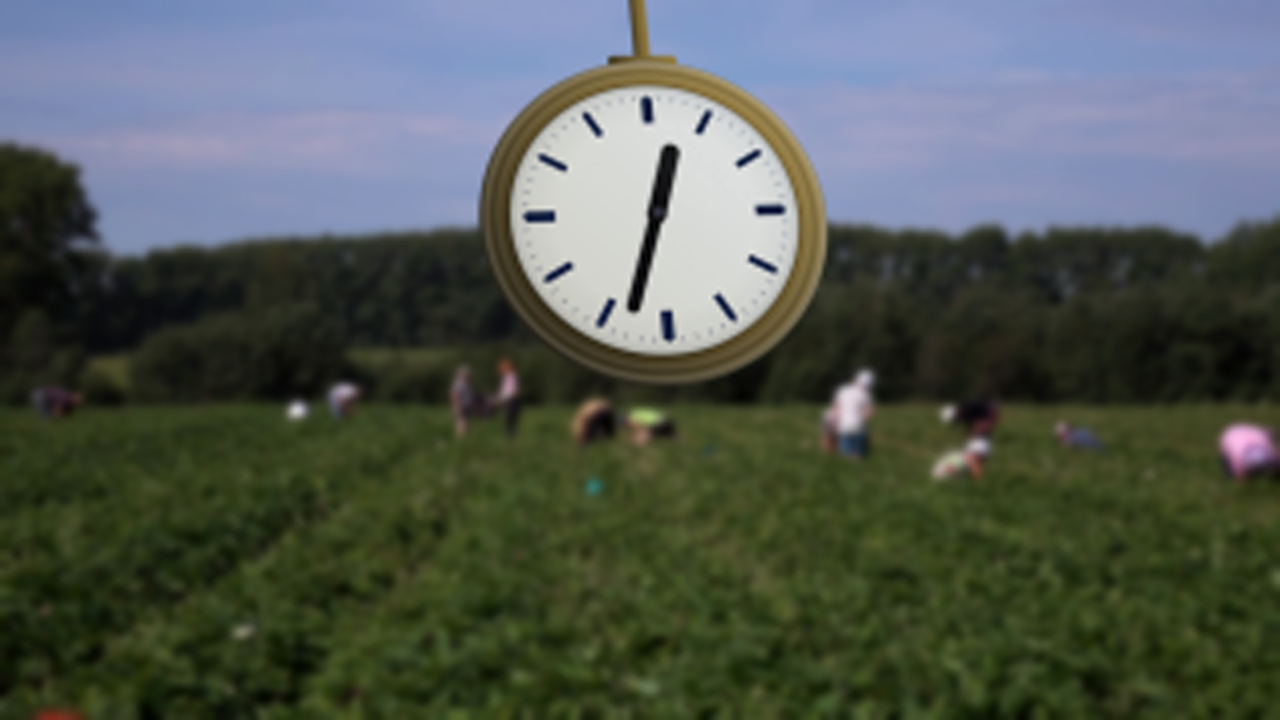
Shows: h=12 m=33
